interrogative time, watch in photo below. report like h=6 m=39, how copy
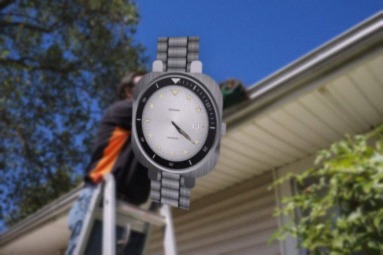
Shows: h=4 m=21
